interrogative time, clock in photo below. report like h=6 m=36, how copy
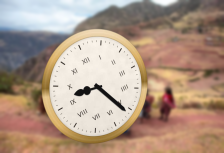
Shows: h=9 m=26
